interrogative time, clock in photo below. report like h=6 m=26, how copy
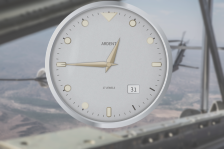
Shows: h=12 m=45
